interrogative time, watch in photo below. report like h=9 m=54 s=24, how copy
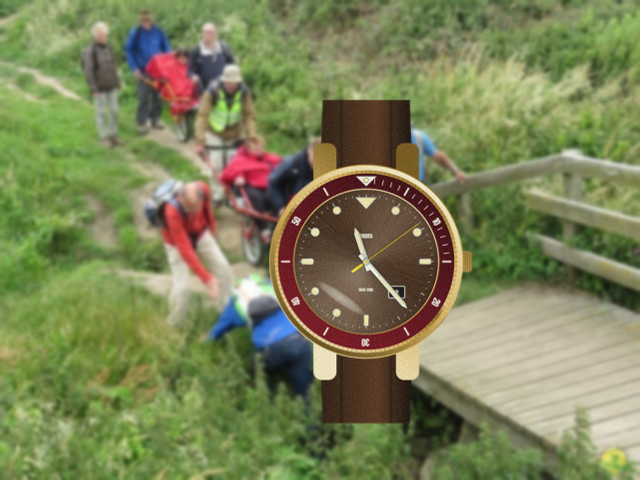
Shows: h=11 m=23 s=9
